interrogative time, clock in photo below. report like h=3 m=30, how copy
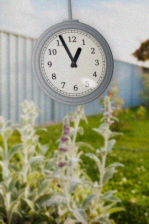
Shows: h=12 m=56
